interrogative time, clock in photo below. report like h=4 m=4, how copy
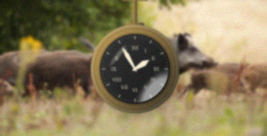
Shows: h=1 m=55
